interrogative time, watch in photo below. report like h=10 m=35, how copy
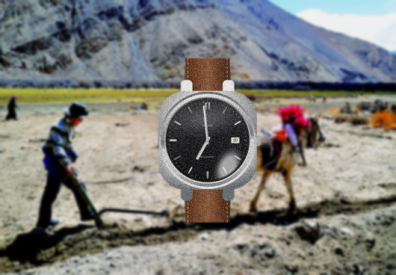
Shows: h=6 m=59
